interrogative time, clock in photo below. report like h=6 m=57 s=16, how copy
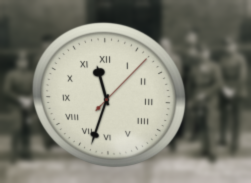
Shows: h=11 m=33 s=7
